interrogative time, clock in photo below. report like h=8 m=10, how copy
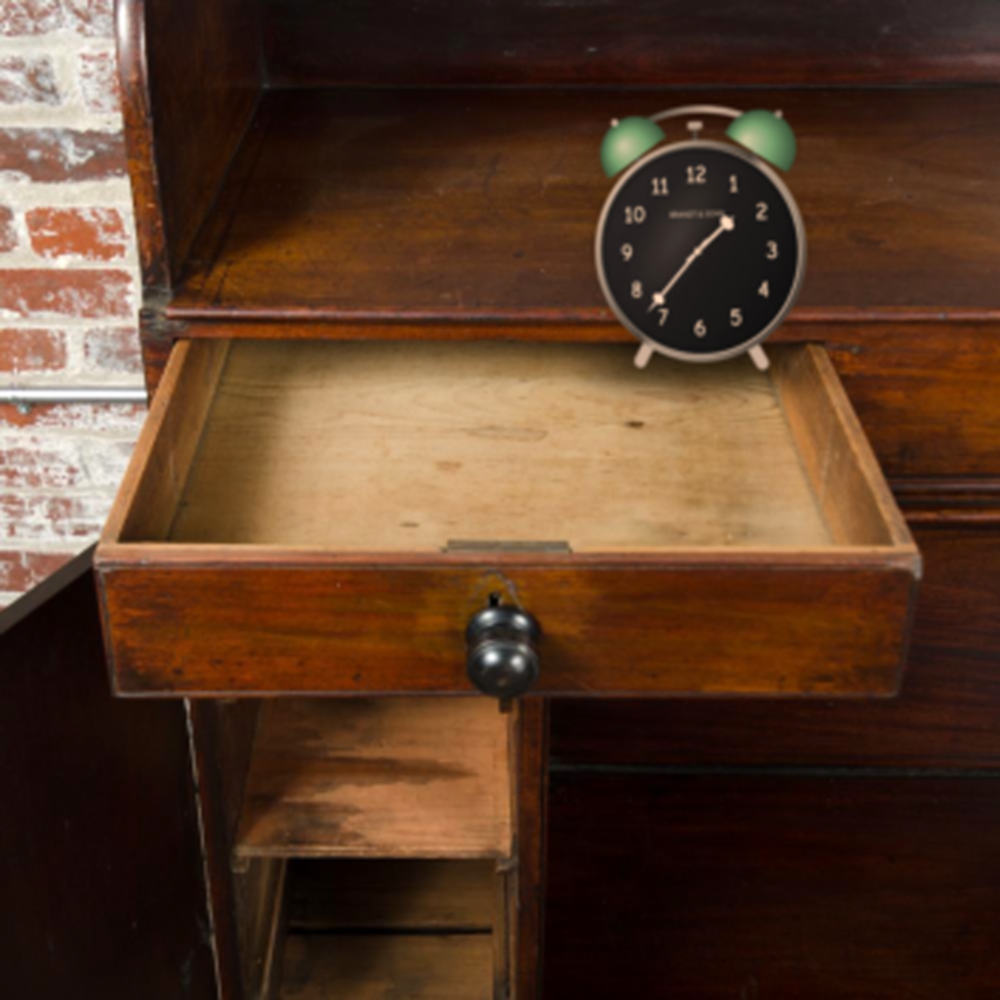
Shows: h=1 m=37
